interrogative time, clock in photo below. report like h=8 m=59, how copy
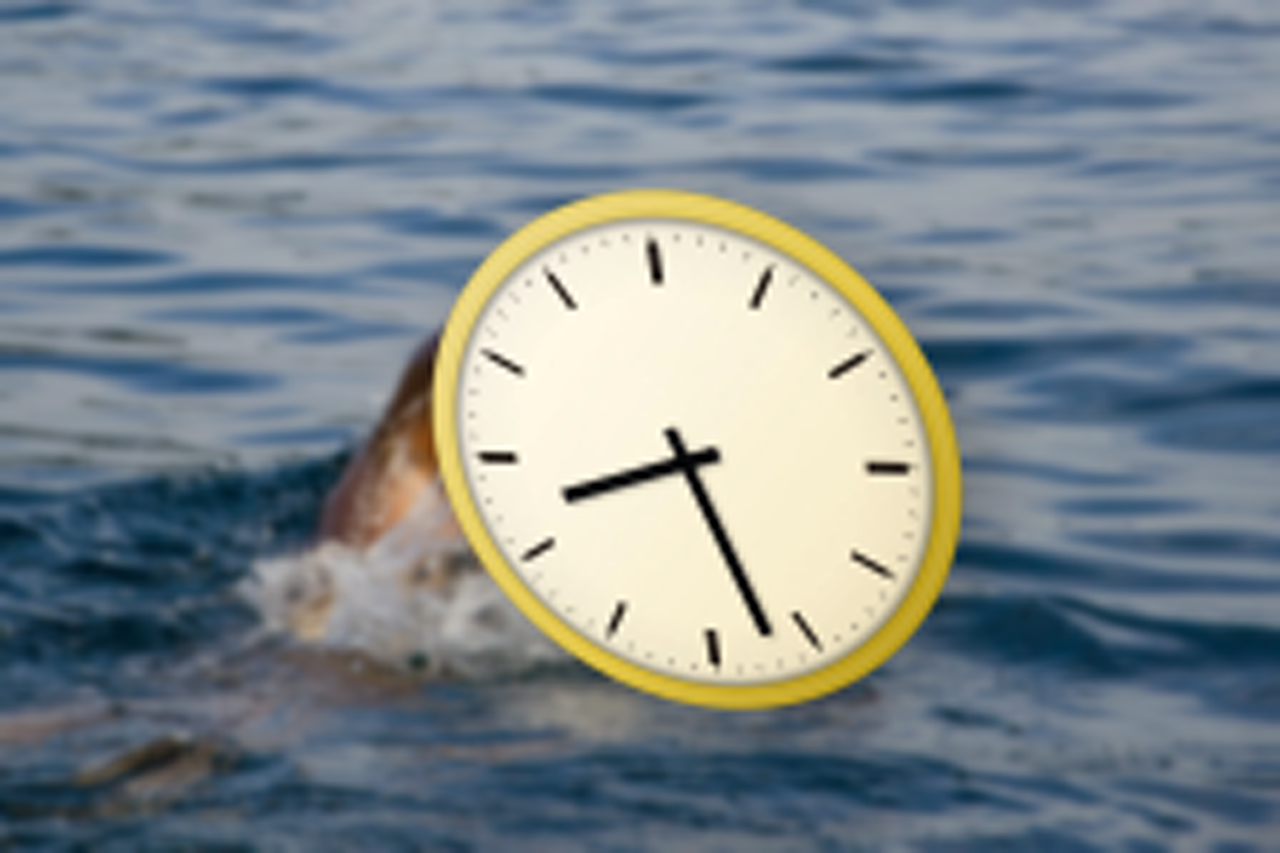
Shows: h=8 m=27
